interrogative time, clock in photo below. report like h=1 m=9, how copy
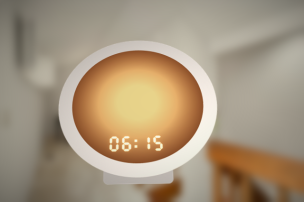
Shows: h=6 m=15
